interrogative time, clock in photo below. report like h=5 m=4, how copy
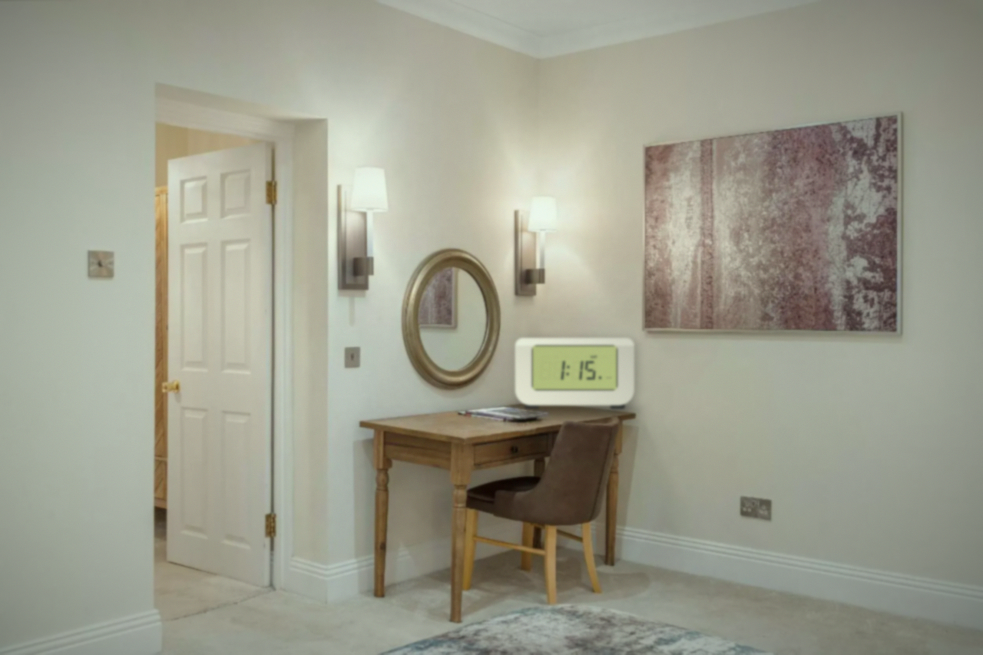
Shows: h=1 m=15
